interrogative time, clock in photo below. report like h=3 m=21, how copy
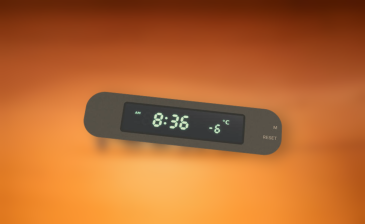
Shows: h=8 m=36
